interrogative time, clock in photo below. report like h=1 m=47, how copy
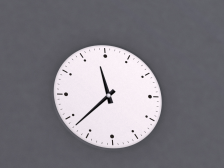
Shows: h=11 m=38
